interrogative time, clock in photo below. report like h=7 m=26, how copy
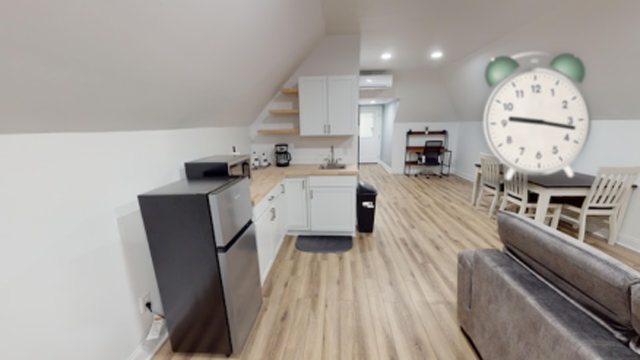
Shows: h=9 m=17
